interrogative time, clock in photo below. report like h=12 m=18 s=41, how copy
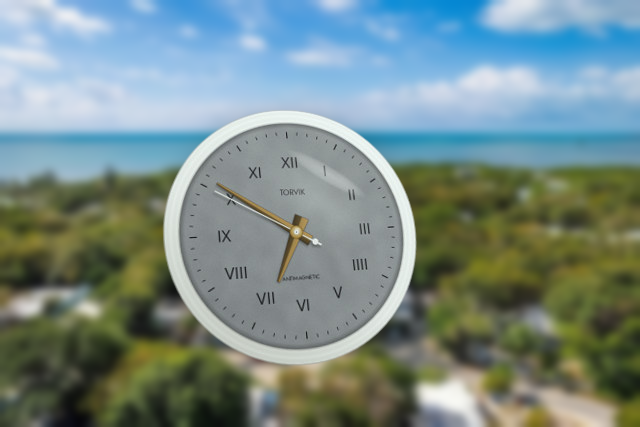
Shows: h=6 m=50 s=50
